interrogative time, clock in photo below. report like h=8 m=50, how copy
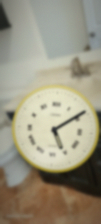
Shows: h=5 m=9
